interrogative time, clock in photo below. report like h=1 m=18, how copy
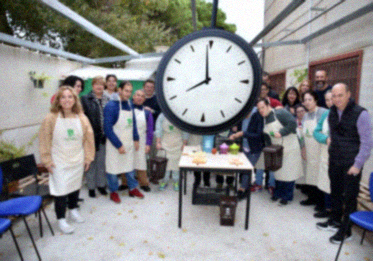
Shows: h=7 m=59
